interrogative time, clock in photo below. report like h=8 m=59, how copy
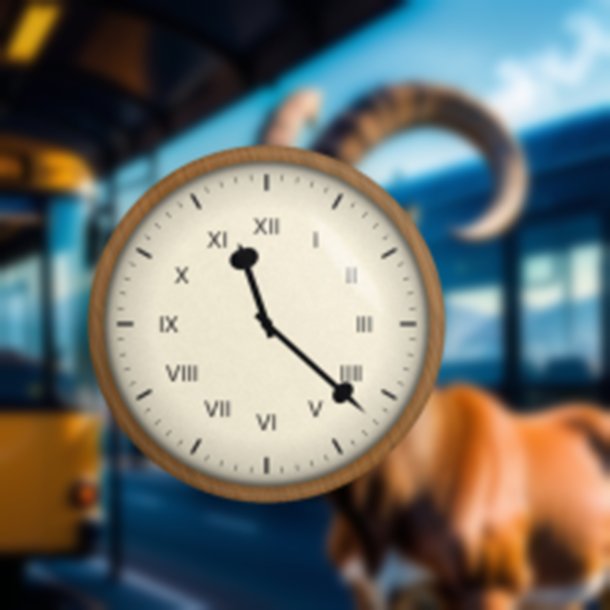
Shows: h=11 m=22
